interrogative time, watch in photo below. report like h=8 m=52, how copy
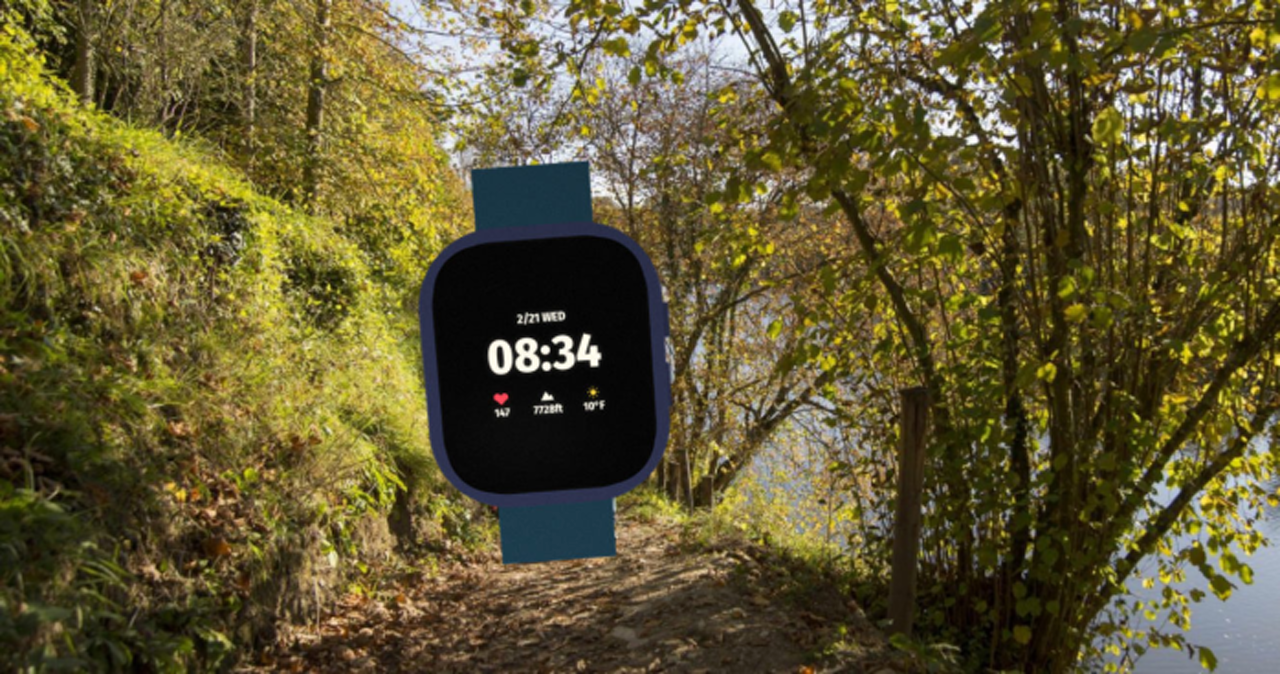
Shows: h=8 m=34
